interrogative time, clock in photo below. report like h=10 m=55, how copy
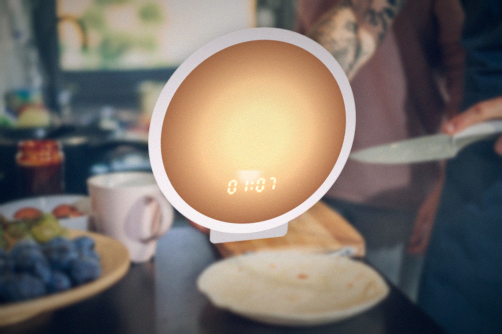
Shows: h=1 m=7
